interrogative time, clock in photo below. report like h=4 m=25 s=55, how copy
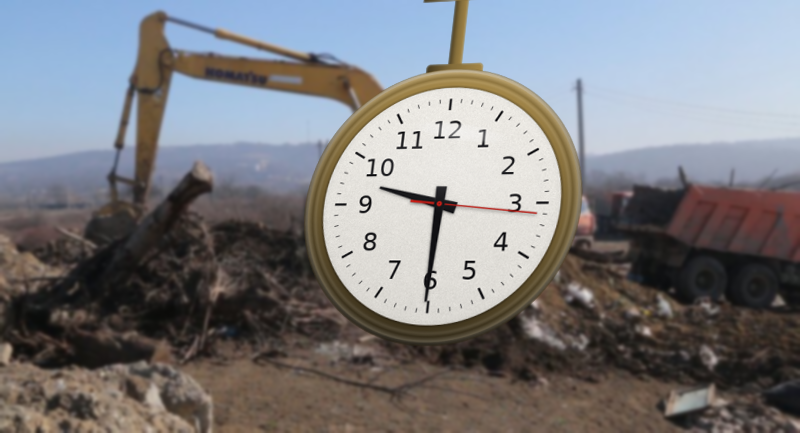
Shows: h=9 m=30 s=16
